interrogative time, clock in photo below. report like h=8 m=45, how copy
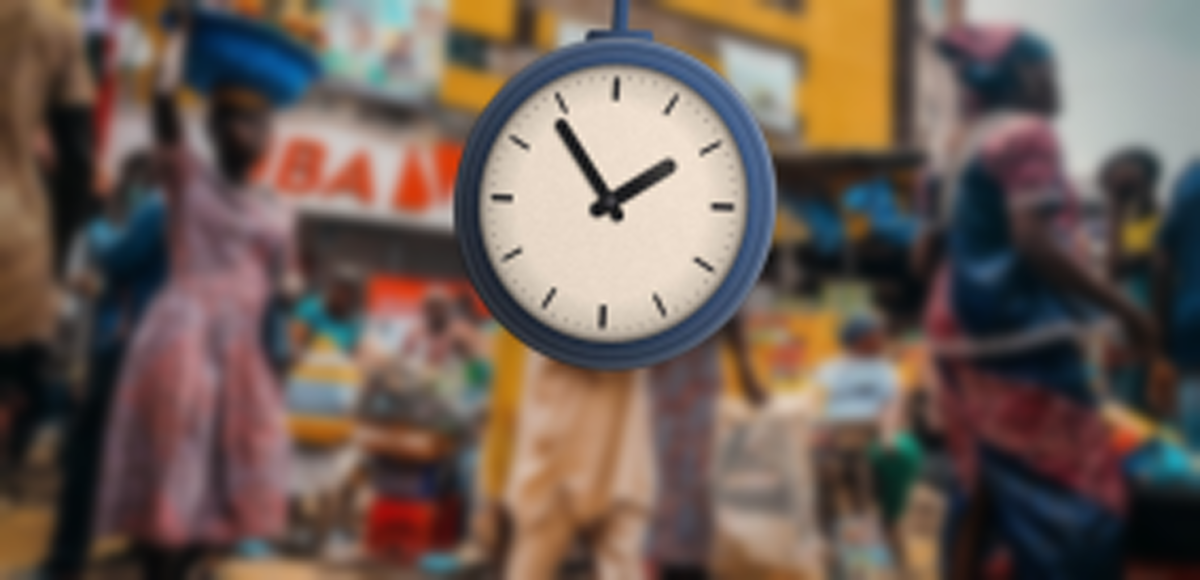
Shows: h=1 m=54
